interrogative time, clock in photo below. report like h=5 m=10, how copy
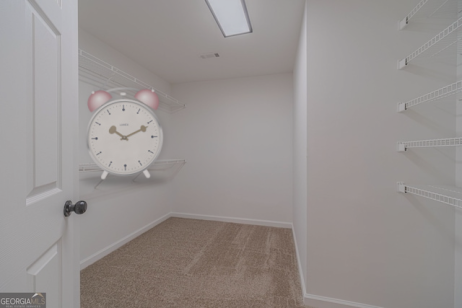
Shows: h=10 m=11
